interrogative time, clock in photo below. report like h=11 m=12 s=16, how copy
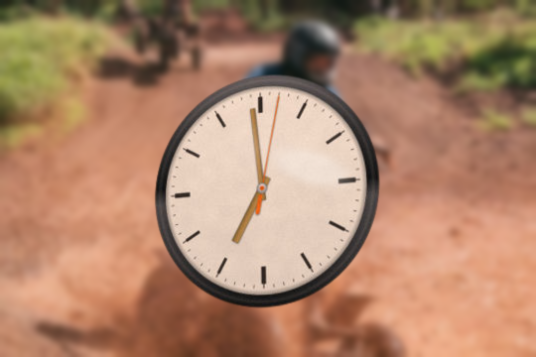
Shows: h=6 m=59 s=2
